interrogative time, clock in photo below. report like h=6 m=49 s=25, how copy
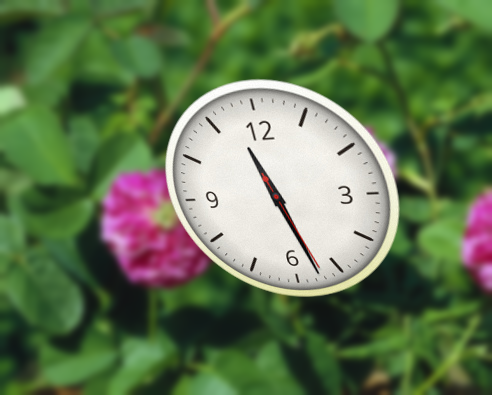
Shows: h=11 m=27 s=27
